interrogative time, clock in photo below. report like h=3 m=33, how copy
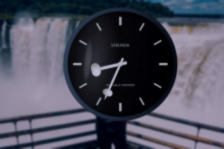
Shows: h=8 m=34
